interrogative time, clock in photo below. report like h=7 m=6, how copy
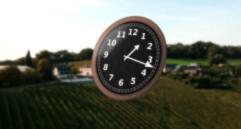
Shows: h=1 m=17
